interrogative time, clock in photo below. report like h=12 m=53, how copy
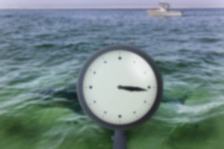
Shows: h=3 m=16
